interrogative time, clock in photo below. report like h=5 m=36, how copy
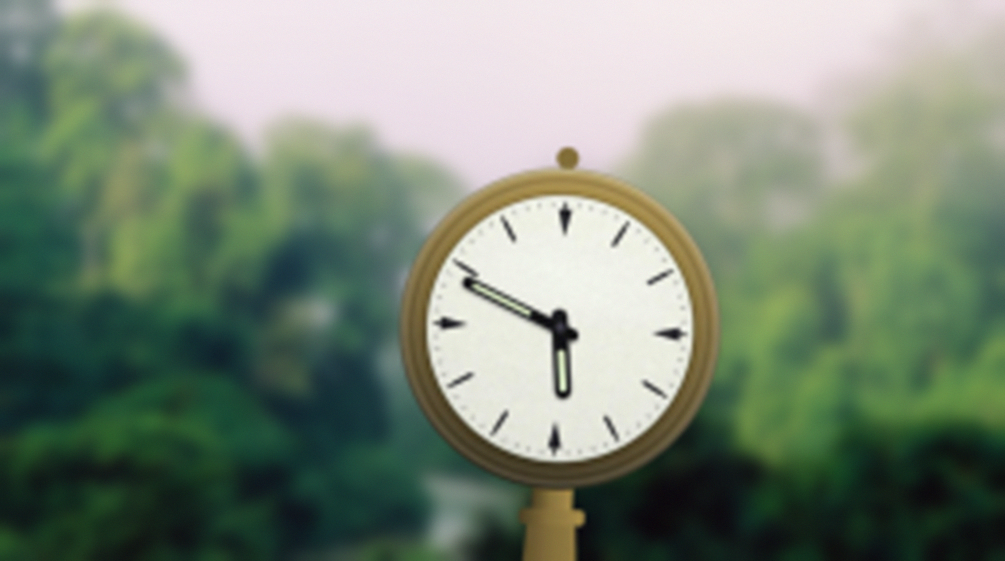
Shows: h=5 m=49
